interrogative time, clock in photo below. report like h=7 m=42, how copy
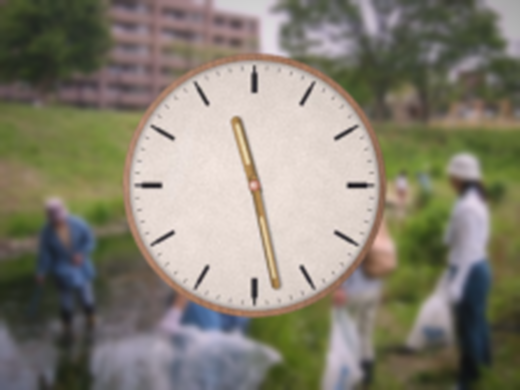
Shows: h=11 m=28
